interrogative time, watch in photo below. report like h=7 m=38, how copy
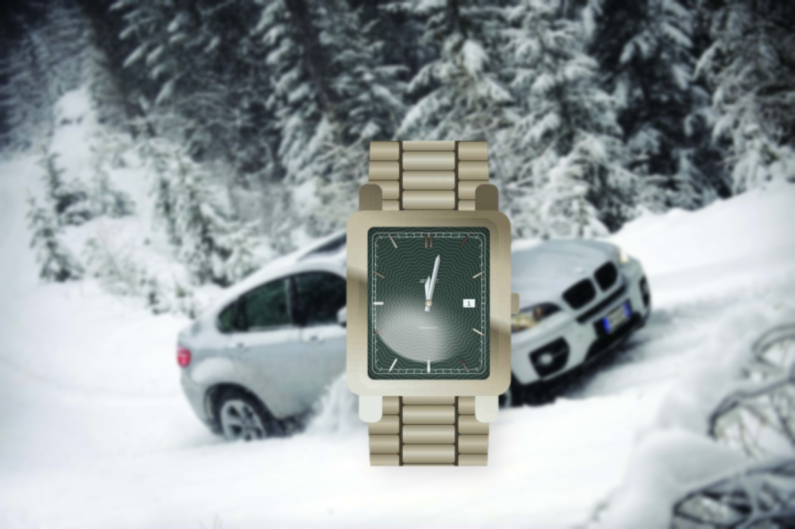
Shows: h=12 m=2
